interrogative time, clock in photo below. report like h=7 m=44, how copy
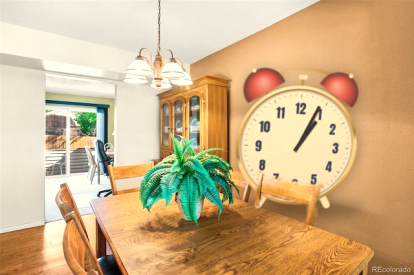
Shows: h=1 m=4
